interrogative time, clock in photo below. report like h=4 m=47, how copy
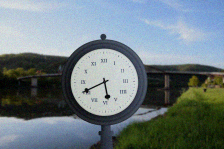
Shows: h=5 m=41
